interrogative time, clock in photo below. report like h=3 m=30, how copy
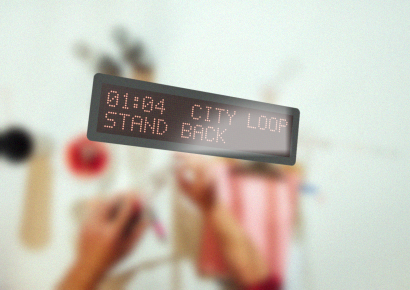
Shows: h=1 m=4
